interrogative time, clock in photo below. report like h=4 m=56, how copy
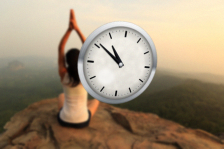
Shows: h=10 m=51
